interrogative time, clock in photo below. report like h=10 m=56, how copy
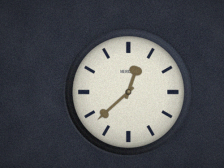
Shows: h=12 m=38
